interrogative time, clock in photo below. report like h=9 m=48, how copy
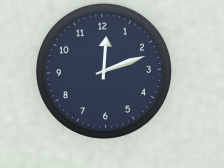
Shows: h=12 m=12
